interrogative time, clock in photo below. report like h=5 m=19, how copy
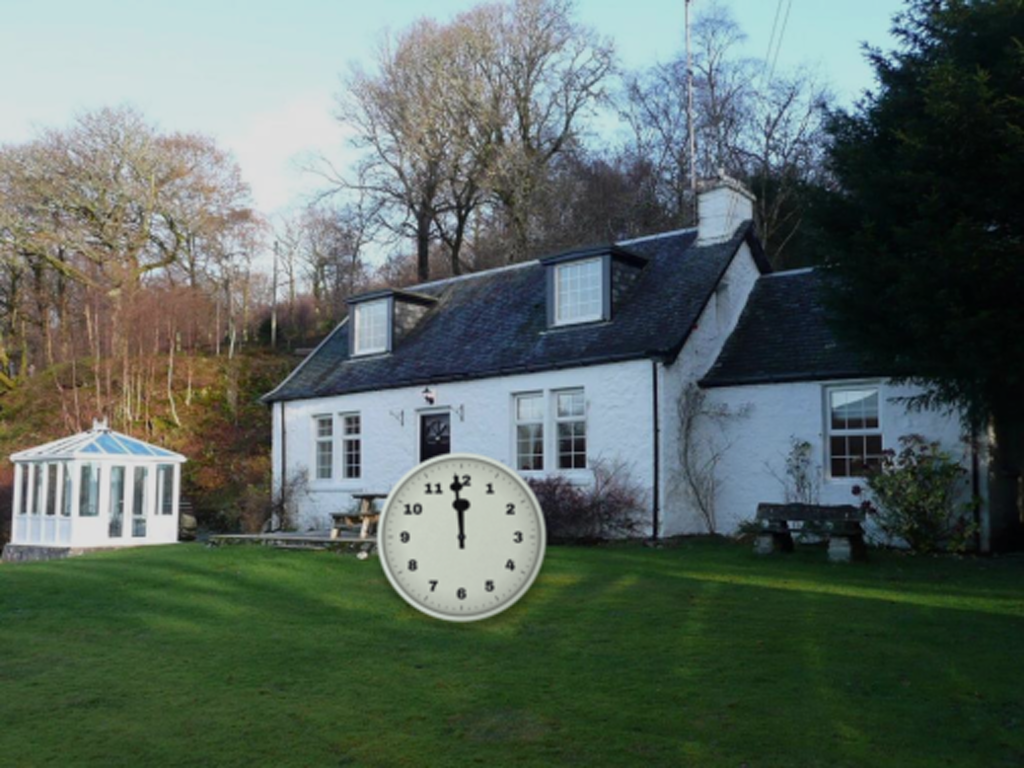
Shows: h=11 m=59
